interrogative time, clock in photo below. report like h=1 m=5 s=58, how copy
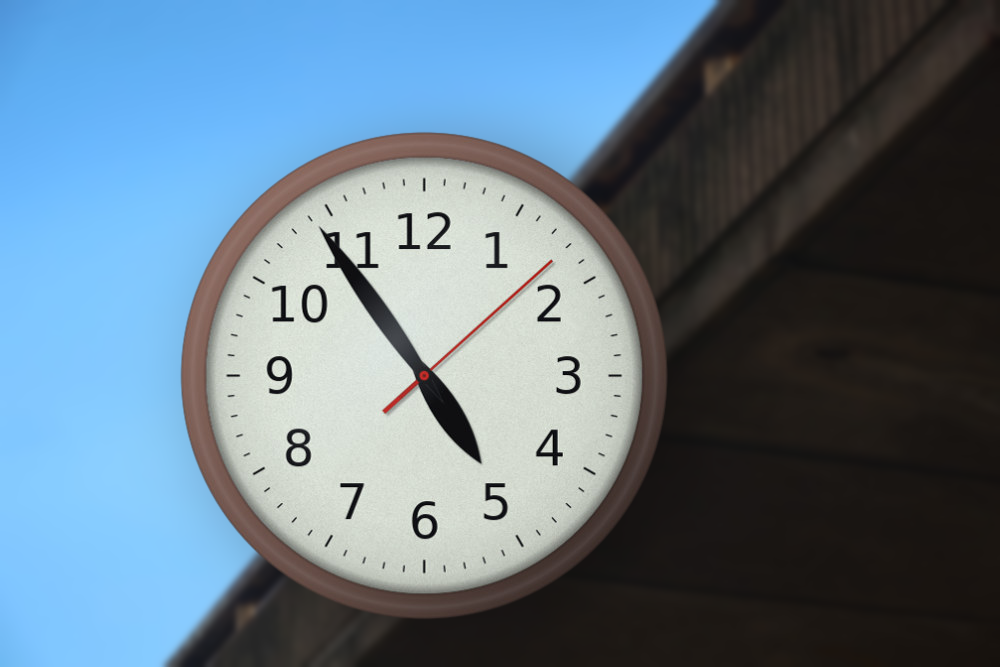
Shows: h=4 m=54 s=8
